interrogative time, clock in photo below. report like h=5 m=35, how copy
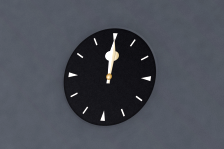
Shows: h=12 m=0
